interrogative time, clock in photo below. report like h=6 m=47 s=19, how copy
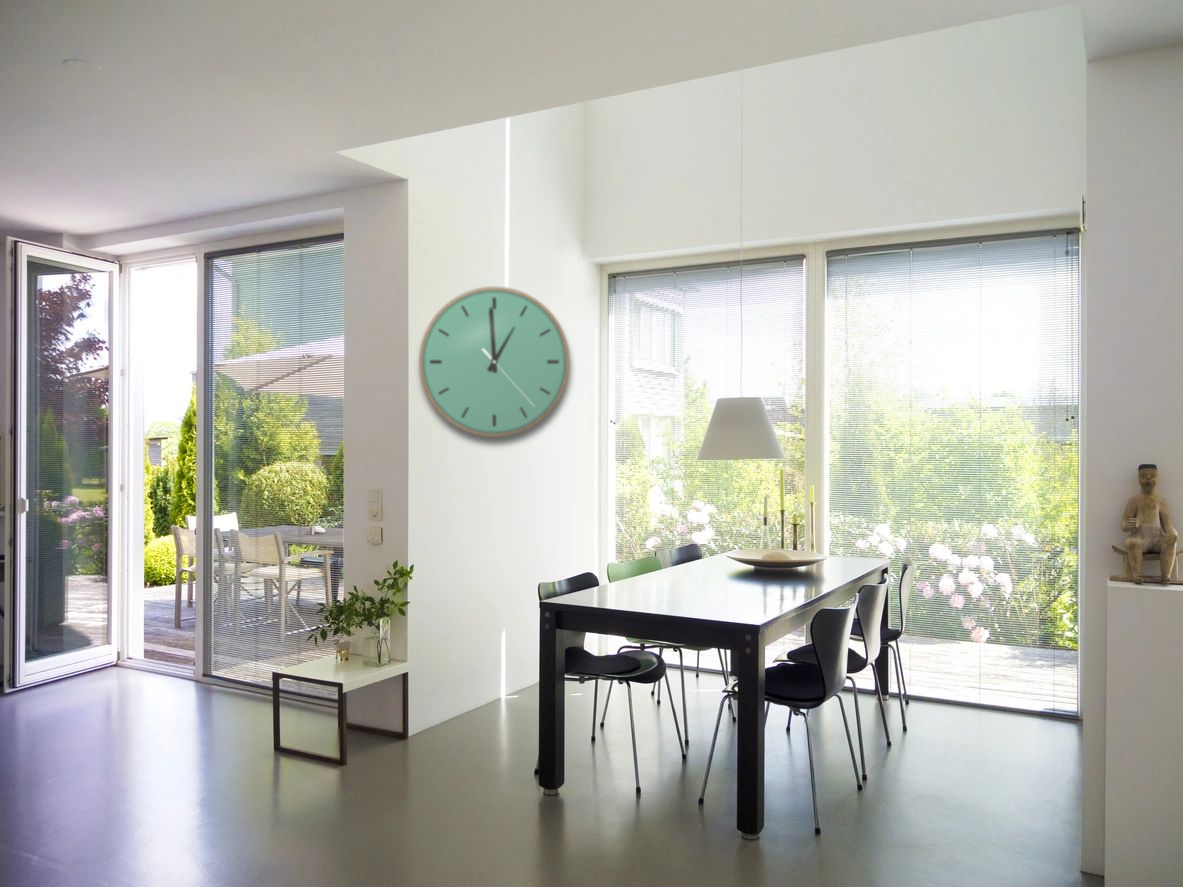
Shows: h=12 m=59 s=23
